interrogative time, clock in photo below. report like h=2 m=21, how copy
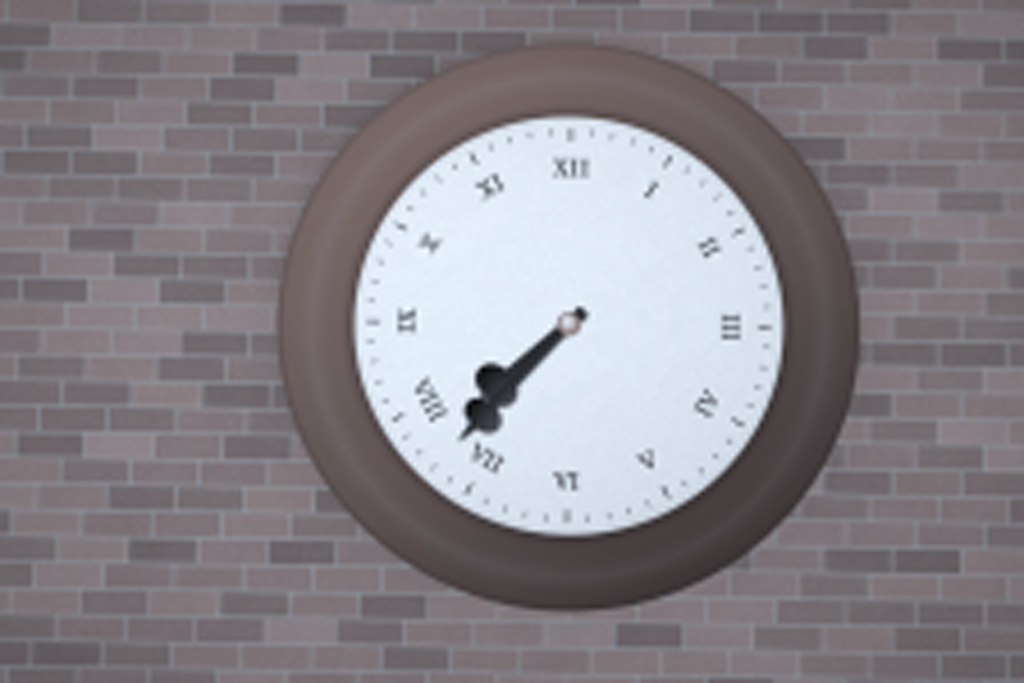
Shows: h=7 m=37
